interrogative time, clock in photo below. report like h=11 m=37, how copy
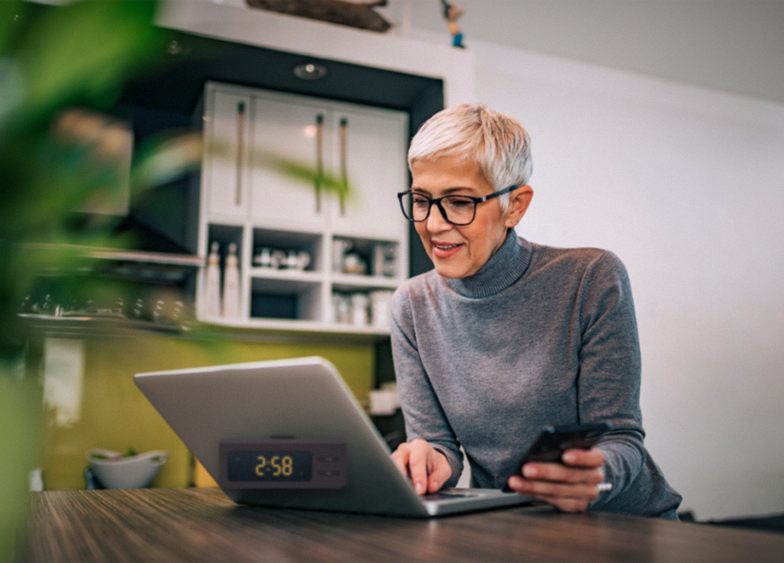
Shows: h=2 m=58
